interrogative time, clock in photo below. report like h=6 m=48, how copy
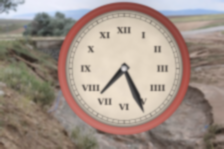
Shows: h=7 m=26
